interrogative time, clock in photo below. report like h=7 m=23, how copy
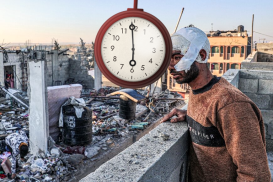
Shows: h=5 m=59
